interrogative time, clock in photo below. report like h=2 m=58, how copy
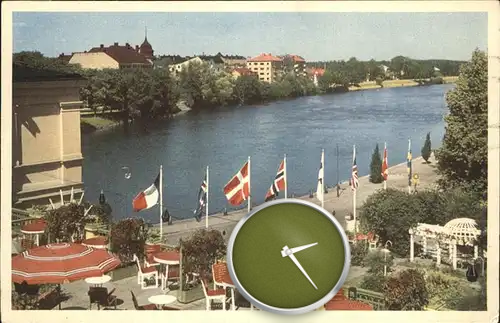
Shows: h=2 m=24
